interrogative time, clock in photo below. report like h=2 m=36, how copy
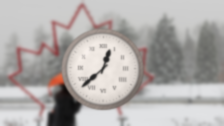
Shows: h=12 m=38
